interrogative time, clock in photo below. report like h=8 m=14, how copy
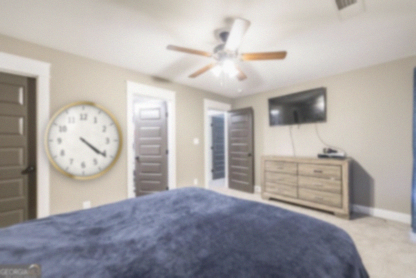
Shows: h=4 m=21
